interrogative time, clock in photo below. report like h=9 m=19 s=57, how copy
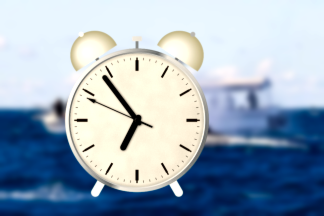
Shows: h=6 m=53 s=49
